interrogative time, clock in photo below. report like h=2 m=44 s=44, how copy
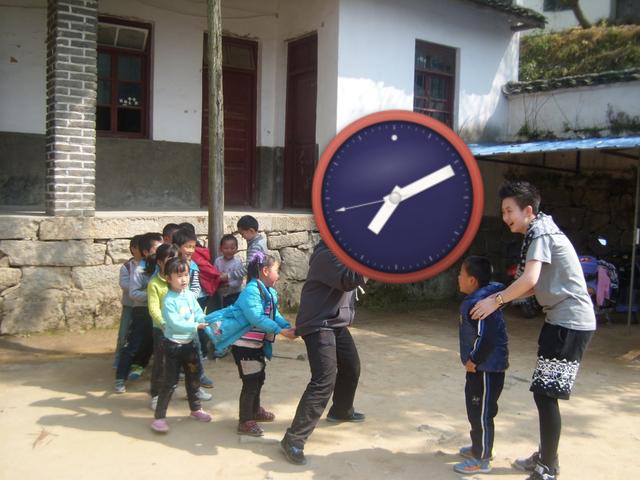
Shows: h=7 m=10 s=43
